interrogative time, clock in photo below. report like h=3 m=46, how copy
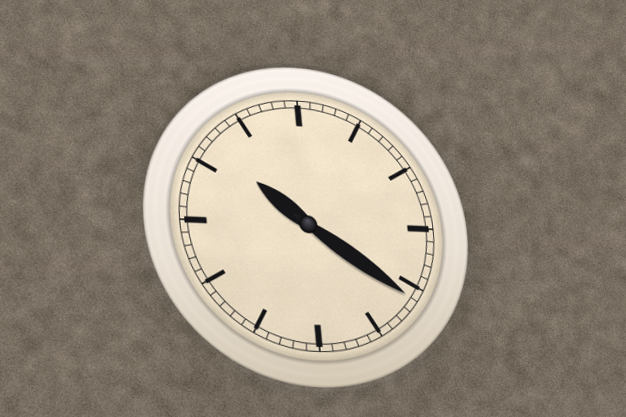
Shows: h=10 m=21
